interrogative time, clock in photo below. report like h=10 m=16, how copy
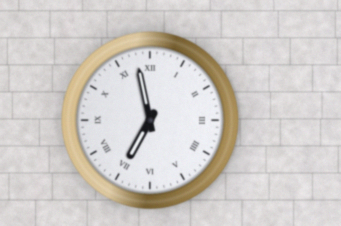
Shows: h=6 m=58
